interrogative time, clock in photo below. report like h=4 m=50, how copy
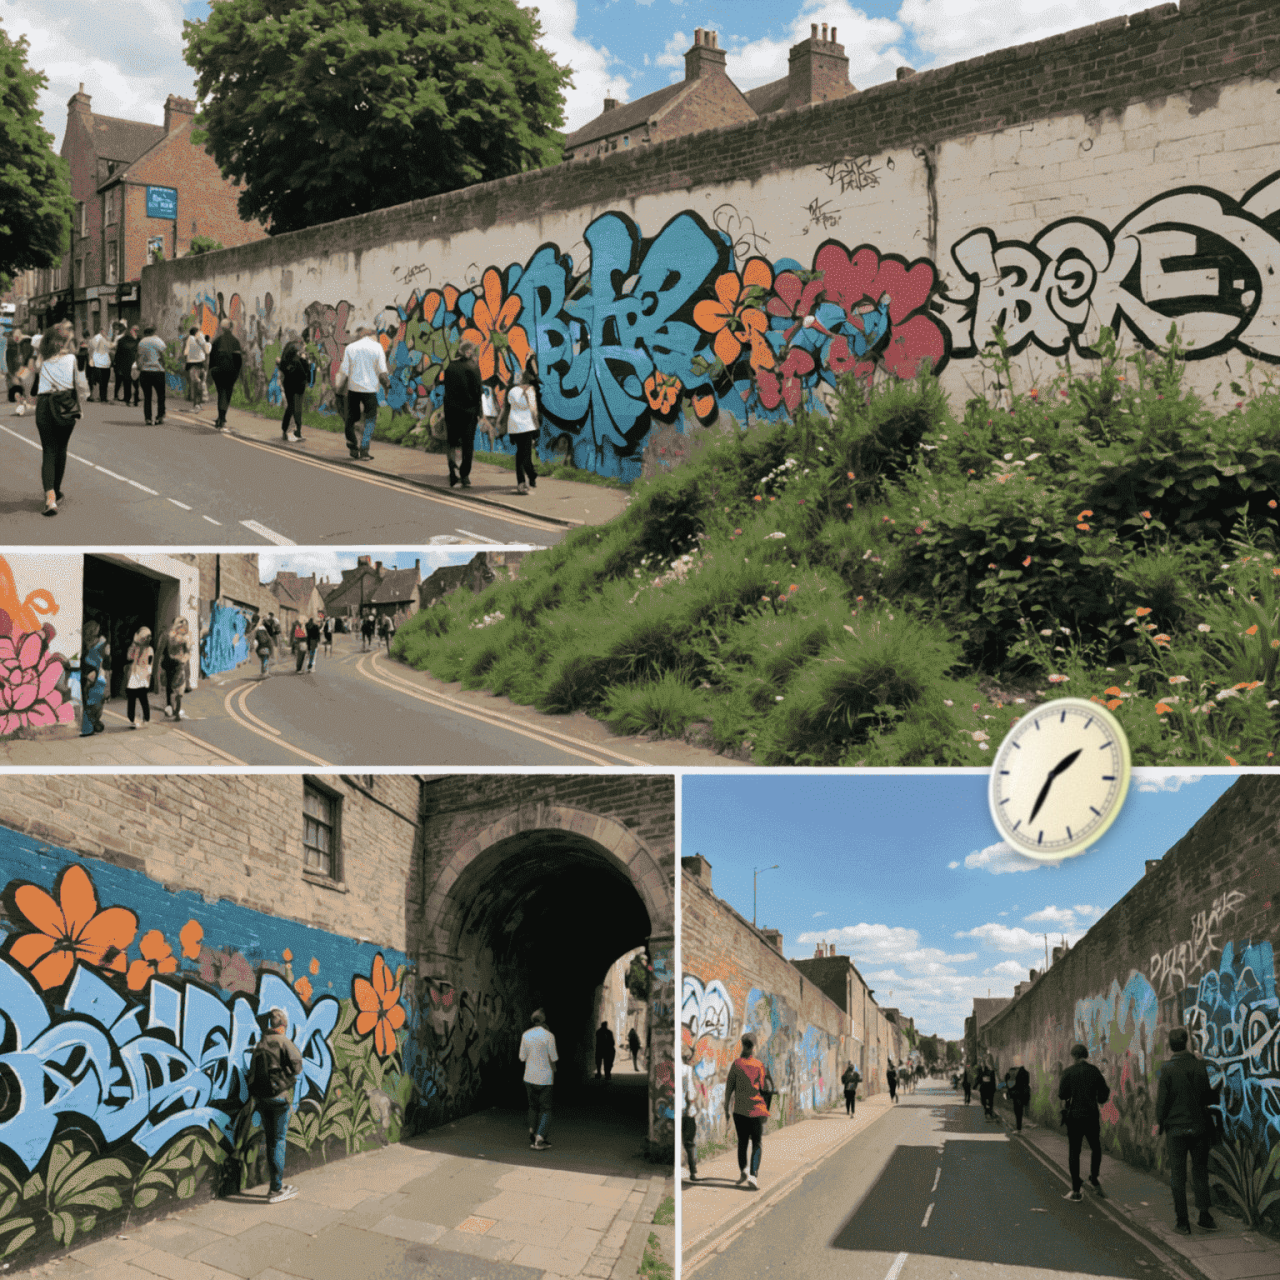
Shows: h=1 m=33
